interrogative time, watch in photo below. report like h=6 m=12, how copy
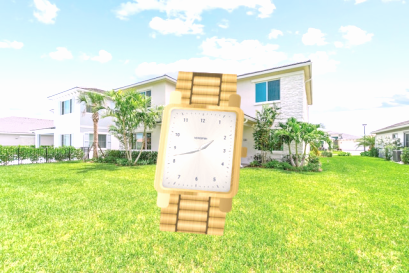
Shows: h=1 m=42
